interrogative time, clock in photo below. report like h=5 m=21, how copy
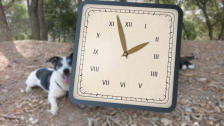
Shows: h=1 m=57
